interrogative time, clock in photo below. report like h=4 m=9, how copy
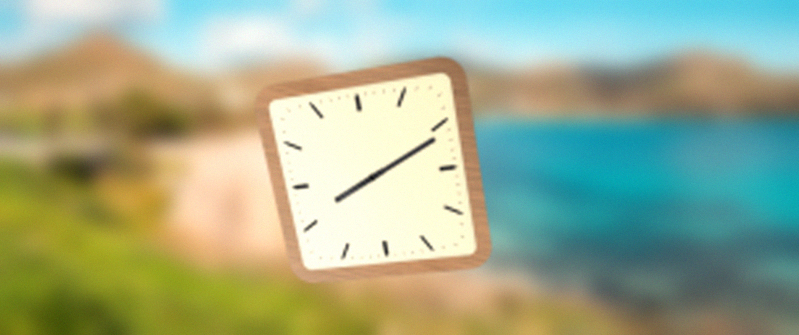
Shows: h=8 m=11
